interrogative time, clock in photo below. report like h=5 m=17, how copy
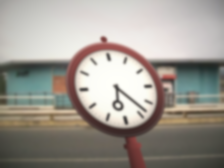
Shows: h=6 m=23
